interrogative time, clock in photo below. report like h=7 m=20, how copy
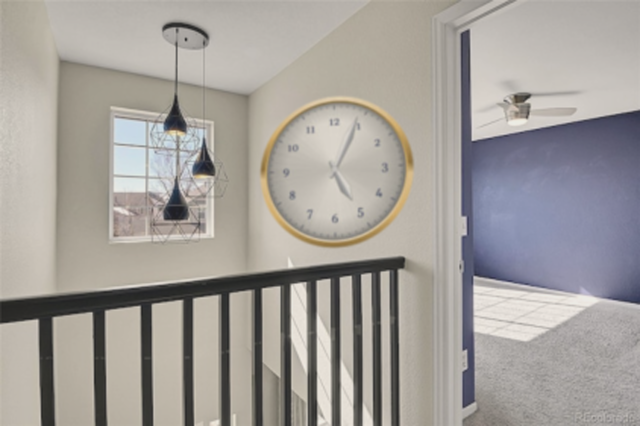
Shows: h=5 m=4
